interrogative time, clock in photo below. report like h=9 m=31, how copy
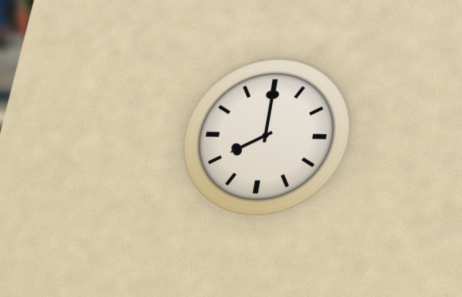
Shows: h=8 m=0
